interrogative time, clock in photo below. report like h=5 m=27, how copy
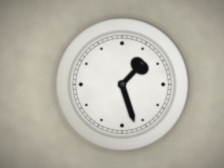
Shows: h=1 m=27
